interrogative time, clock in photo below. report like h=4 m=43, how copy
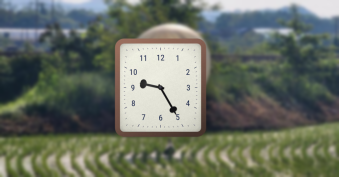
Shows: h=9 m=25
